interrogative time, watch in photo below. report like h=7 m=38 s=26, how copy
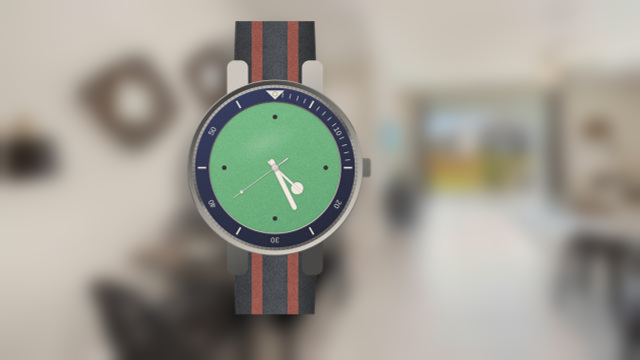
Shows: h=4 m=25 s=39
